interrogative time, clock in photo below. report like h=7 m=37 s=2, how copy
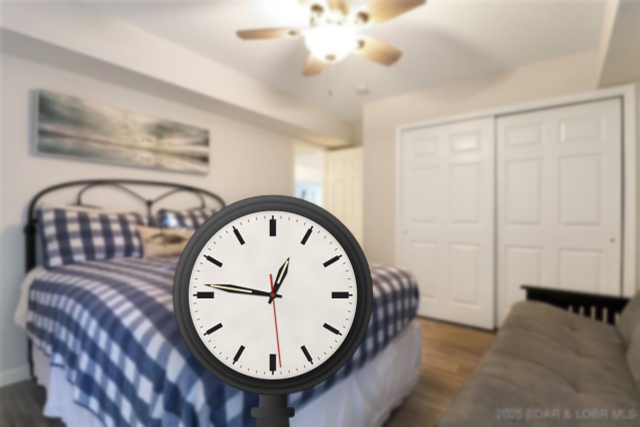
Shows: h=12 m=46 s=29
